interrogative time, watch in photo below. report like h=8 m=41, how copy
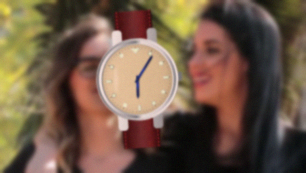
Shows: h=6 m=6
